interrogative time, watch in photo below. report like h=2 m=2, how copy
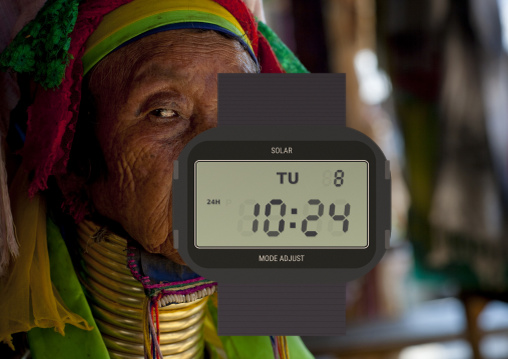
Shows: h=10 m=24
